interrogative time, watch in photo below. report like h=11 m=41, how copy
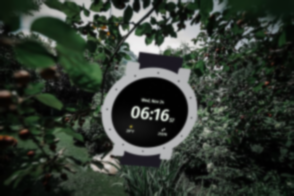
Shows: h=6 m=16
